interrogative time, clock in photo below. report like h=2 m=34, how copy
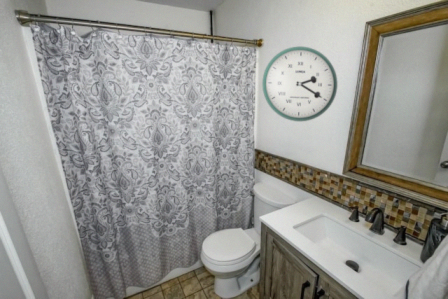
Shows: h=2 m=20
